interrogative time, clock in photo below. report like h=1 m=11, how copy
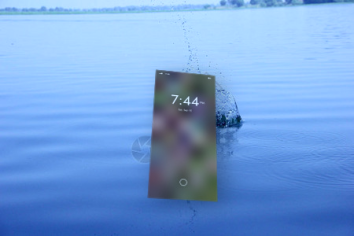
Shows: h=7 m=44
